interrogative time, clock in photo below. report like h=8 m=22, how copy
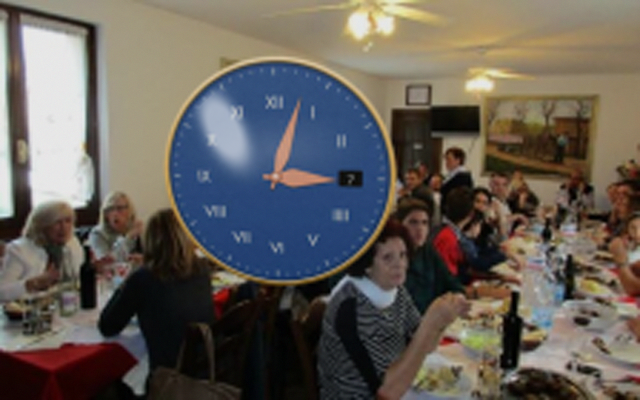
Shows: h=3 m=3
